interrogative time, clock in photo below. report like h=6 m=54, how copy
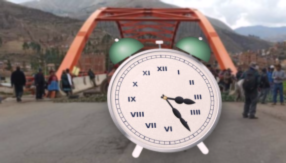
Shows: h=3 m=25
